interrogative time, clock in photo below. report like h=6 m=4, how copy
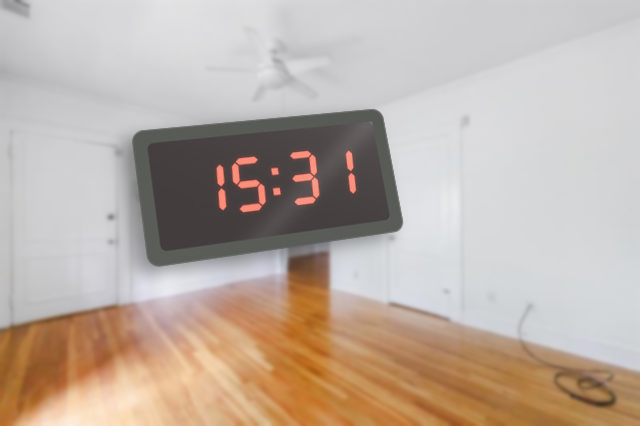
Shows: h=15 m=31
